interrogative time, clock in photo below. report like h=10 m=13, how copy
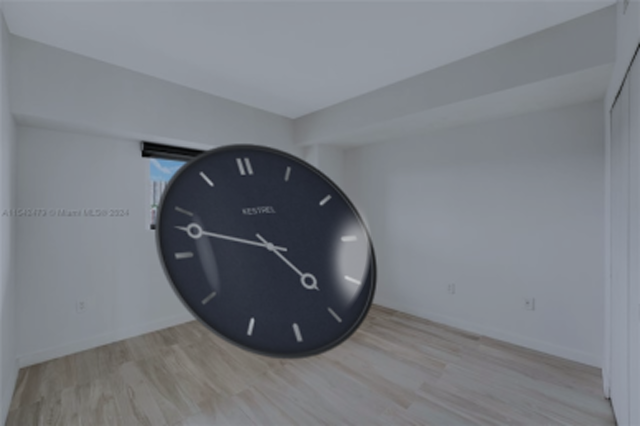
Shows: h=4 m=48
